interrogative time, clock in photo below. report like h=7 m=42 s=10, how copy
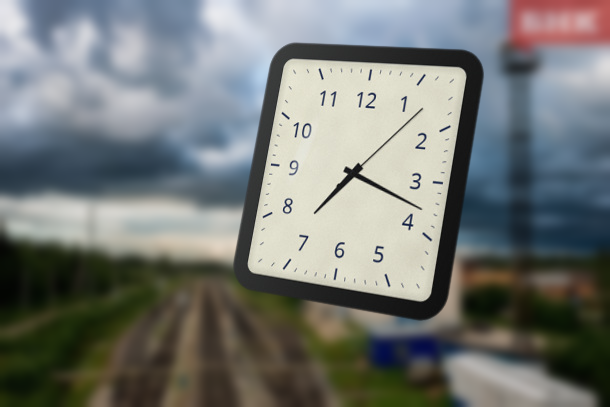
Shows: h=7 m=18 s=7
